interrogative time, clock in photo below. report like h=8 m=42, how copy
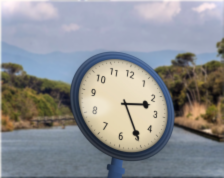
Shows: h=2 m=25
